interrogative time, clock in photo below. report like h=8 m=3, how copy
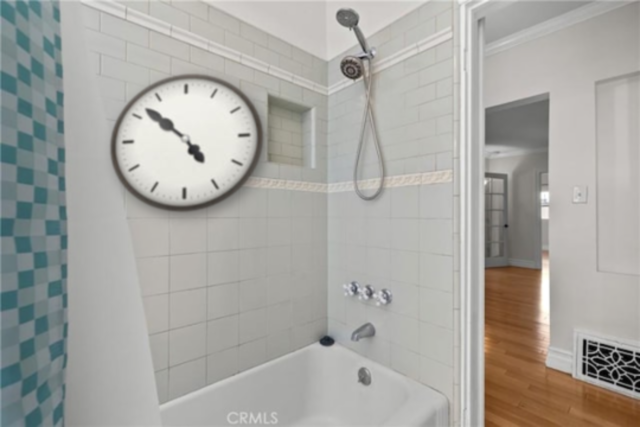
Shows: h=4 m=52
